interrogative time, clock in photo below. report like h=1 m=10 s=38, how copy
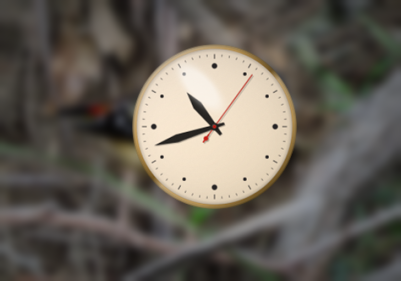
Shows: h=10 m=42 s=6
